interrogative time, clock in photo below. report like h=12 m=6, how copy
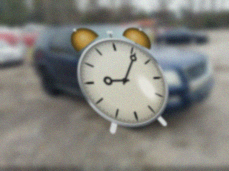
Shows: h=9 m=6
